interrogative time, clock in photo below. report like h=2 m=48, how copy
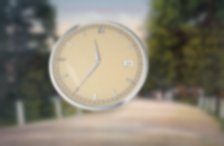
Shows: h=11 m=35
